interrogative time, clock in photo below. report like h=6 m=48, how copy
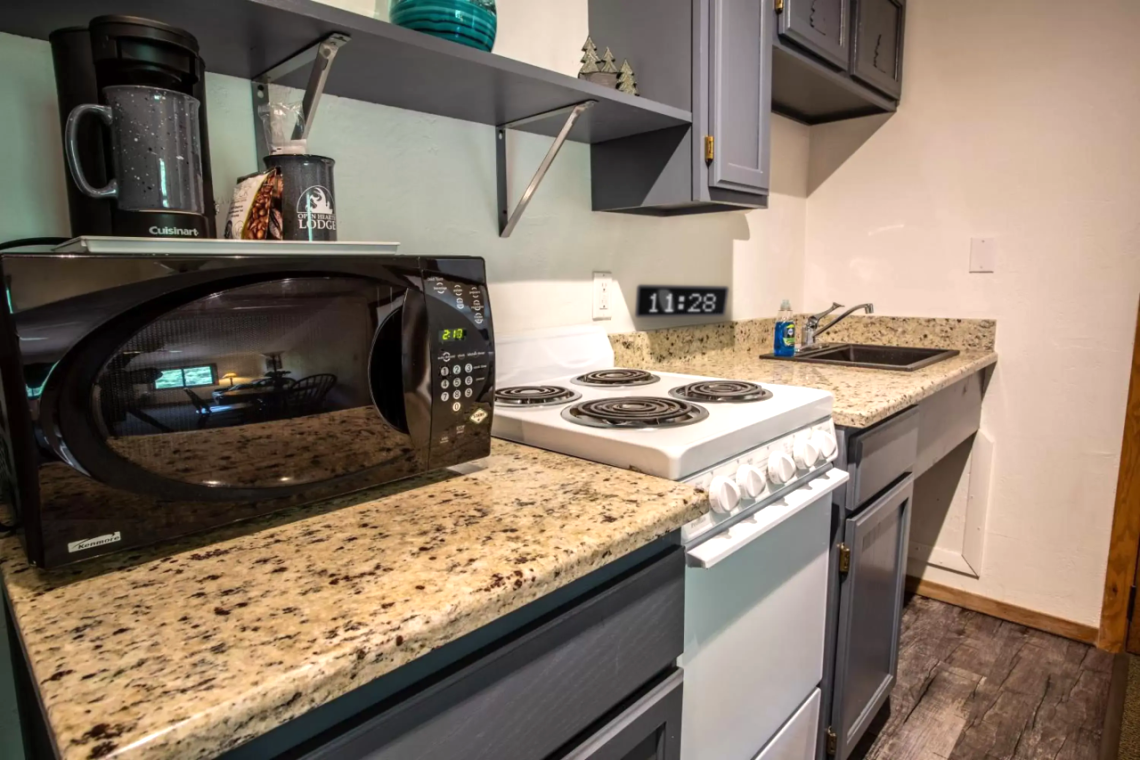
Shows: h=11 m=28
